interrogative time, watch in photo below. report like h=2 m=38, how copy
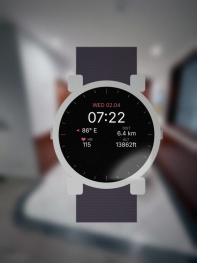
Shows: h=7 m=22
